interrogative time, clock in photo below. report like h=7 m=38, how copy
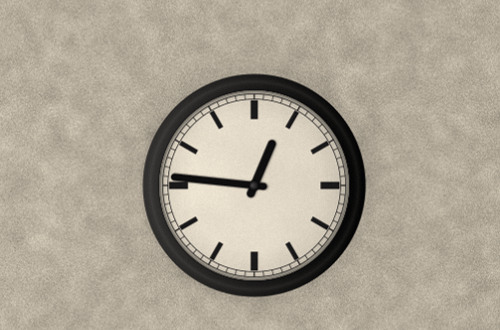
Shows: h=12 m=46
